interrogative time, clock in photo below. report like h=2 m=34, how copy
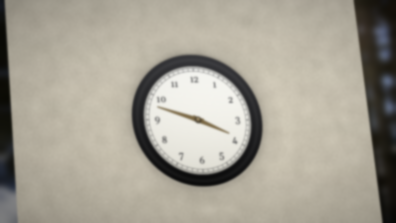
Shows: h=3 m=48
